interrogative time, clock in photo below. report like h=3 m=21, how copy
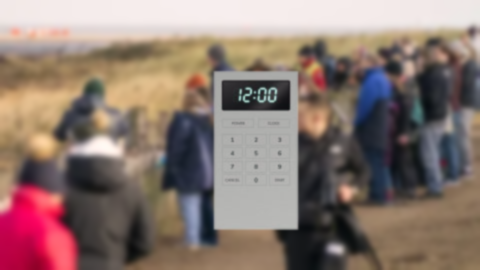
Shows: h=12 m=0
